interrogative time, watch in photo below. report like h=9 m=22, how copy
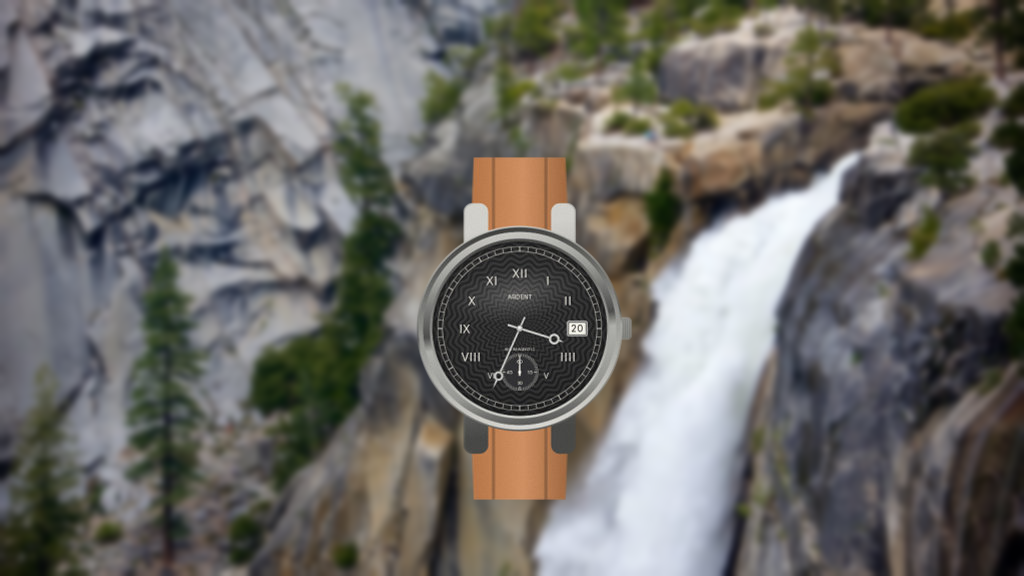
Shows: h=3 m=34
